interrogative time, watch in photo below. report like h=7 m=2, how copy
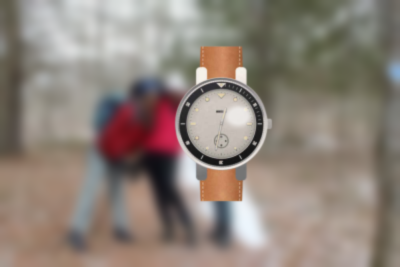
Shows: h=12 m=32
